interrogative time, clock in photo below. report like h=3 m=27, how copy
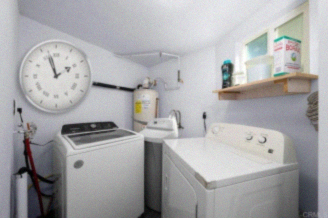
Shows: h=1 m=57
